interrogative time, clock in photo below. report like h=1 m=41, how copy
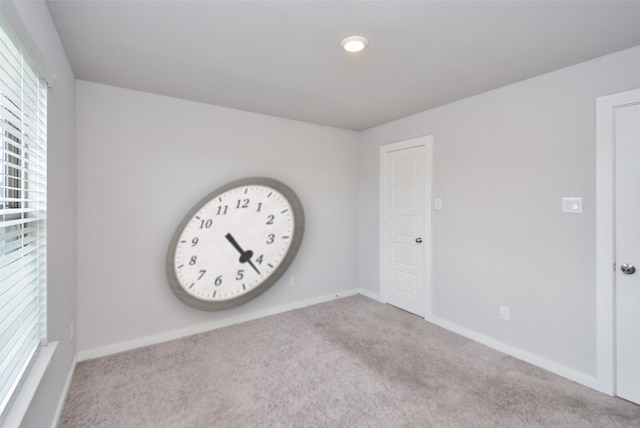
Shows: h=4 m=22
